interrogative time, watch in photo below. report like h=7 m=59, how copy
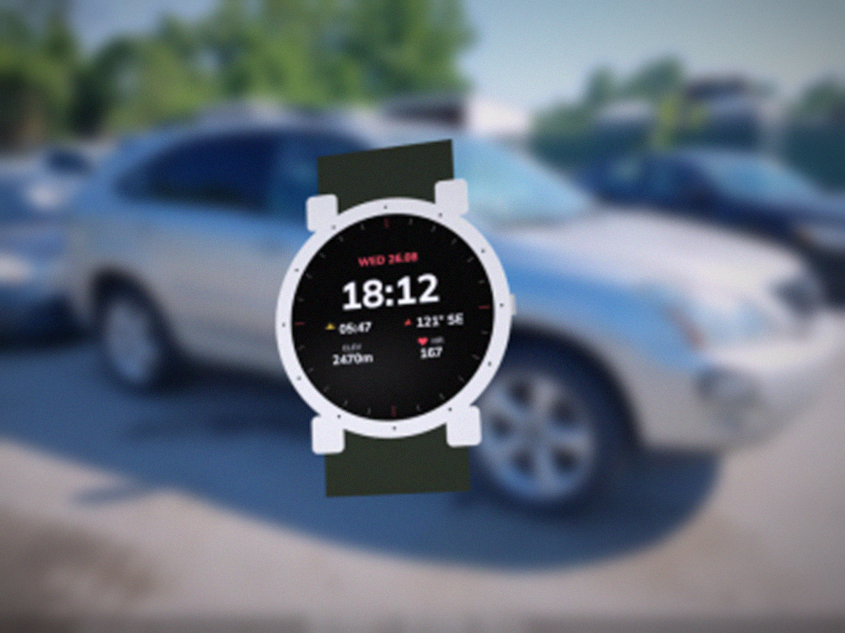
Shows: h=18 m=12
